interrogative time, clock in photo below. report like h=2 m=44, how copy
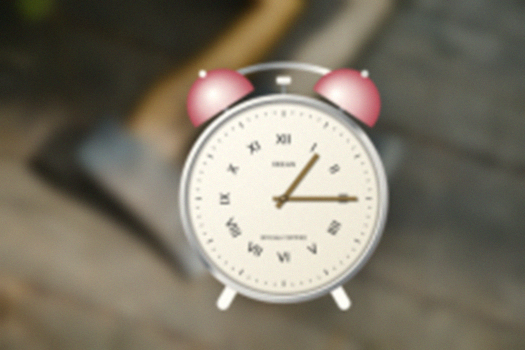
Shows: h=1 m=15
